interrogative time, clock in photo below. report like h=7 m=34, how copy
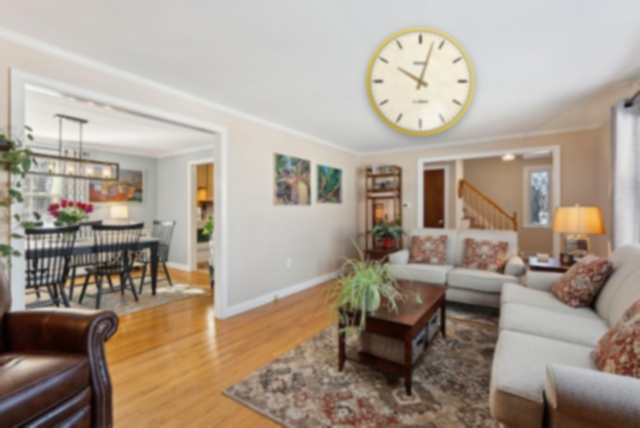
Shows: h=10 m=3
